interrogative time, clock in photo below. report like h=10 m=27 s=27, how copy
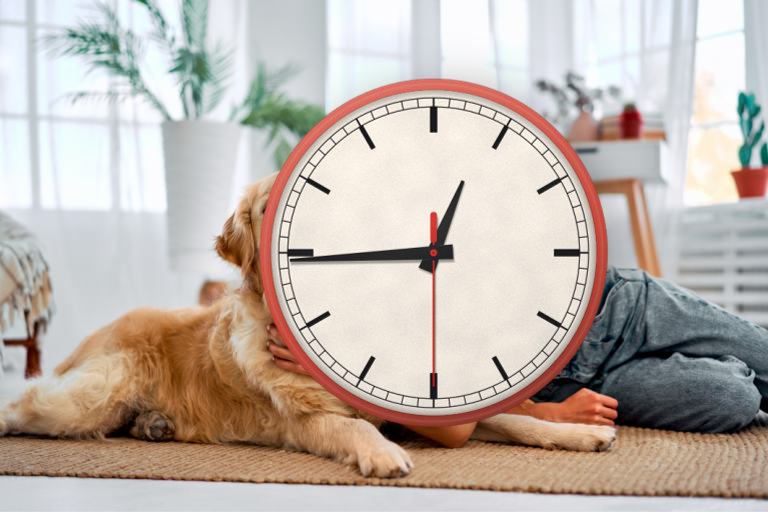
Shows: h=12 m=44 s=30
